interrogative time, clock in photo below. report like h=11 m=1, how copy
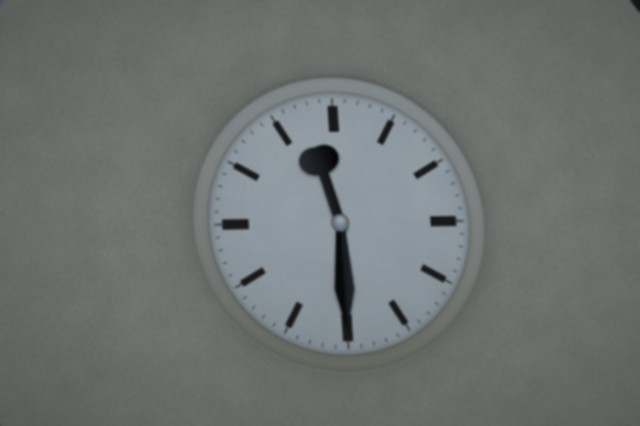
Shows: h=11 m=30
